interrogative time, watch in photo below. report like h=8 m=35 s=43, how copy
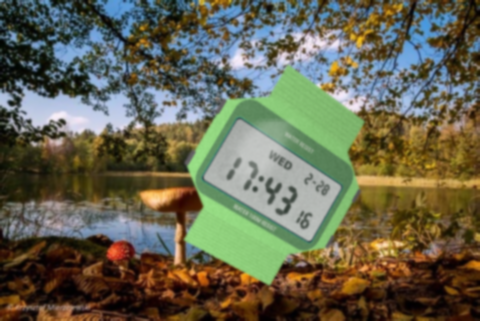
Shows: h=17 m=43 s=16
